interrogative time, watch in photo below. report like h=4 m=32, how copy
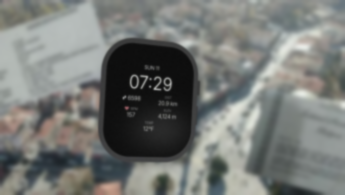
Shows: h=7 m=29
